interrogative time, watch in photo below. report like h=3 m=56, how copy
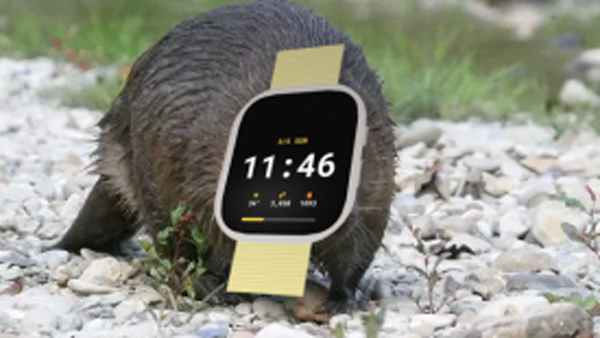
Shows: h=11 m=46
